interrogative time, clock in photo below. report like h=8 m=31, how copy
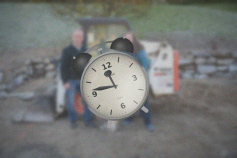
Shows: h=11 m=47
